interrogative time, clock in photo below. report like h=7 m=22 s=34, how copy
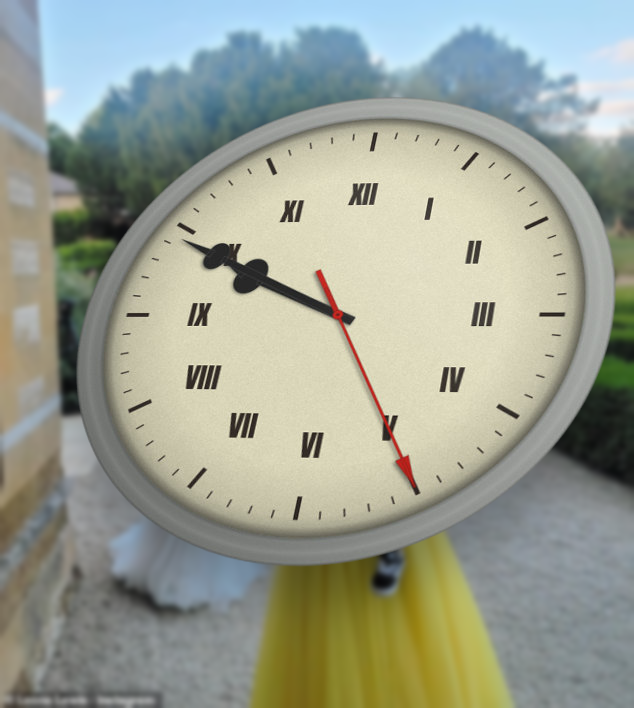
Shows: h=9 m=49 s=25
